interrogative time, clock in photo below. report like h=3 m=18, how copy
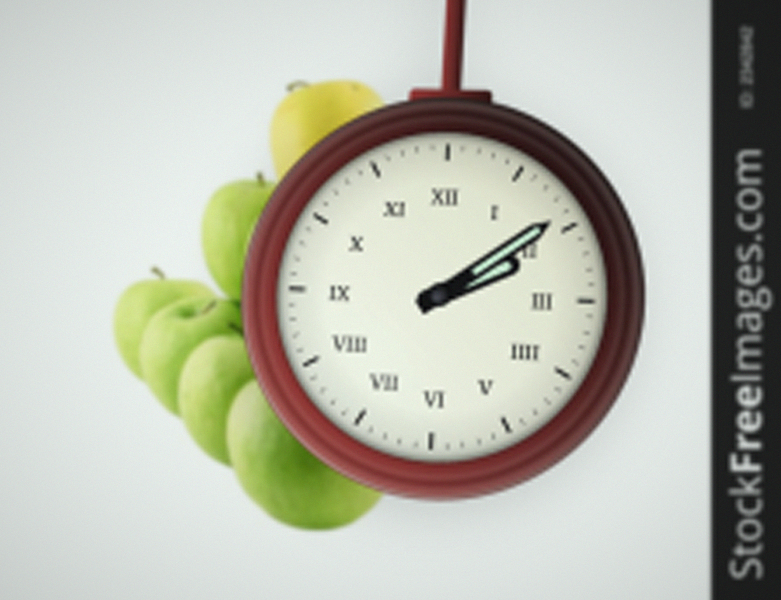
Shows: h=2 m=9
